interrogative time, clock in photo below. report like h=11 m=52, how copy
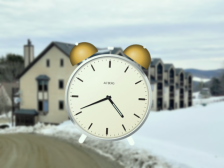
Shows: h=4 m=41
